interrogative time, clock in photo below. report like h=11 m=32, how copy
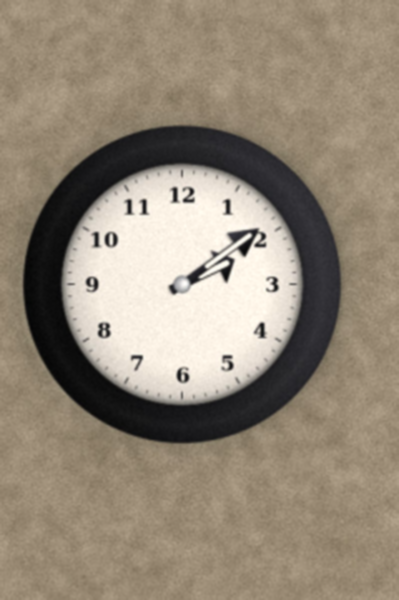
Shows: h=2 m=9
